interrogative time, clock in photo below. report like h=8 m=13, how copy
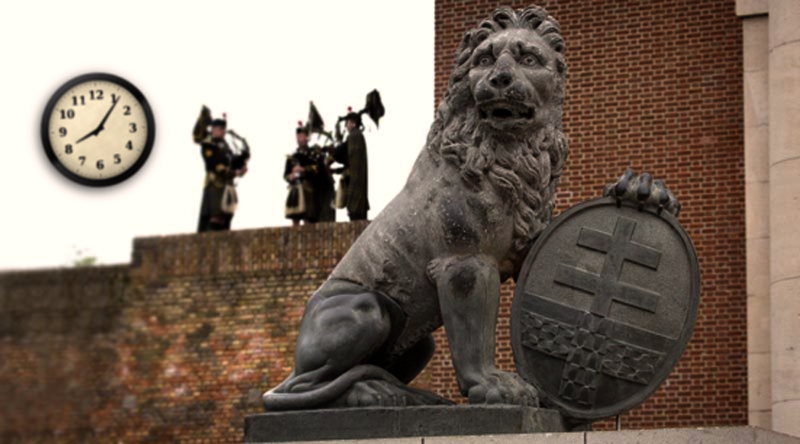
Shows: h=8 m=6
